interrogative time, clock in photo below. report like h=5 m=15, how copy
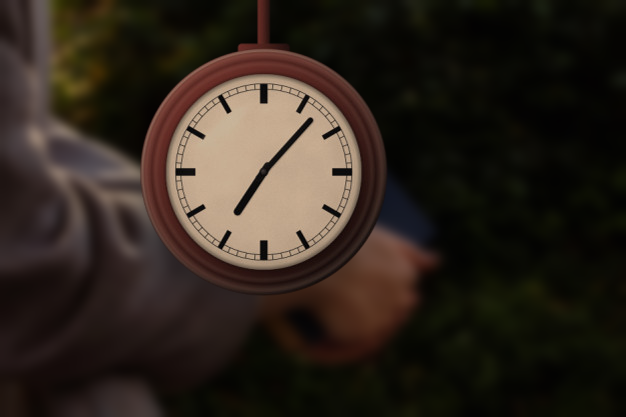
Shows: h=7 m=7
